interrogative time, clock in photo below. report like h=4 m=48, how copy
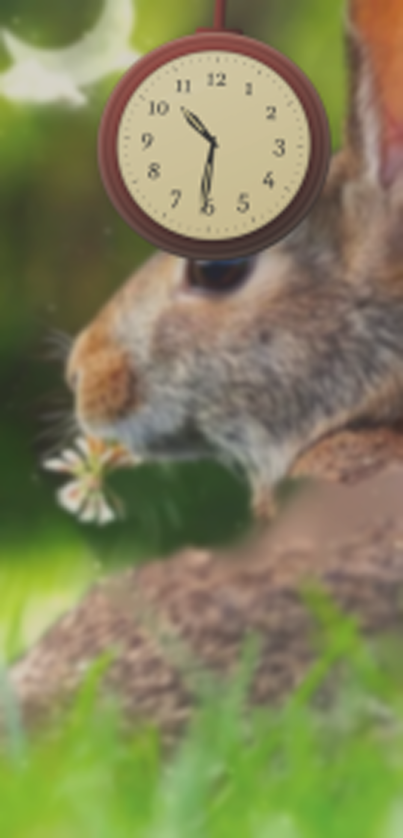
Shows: h=10 m=31
